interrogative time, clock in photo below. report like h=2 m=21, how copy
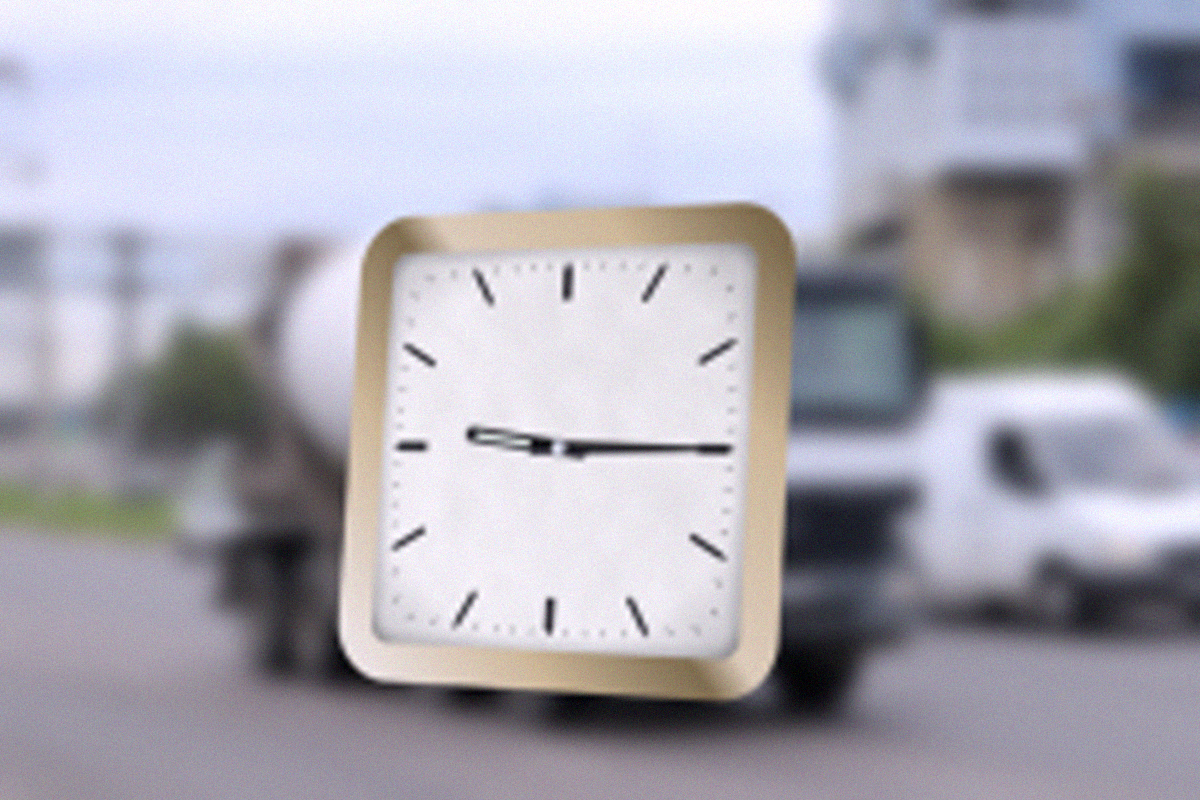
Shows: h=9 m=15
